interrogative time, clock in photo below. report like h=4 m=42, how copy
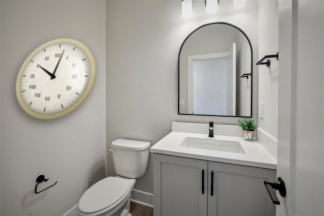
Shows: h=10 m=2
